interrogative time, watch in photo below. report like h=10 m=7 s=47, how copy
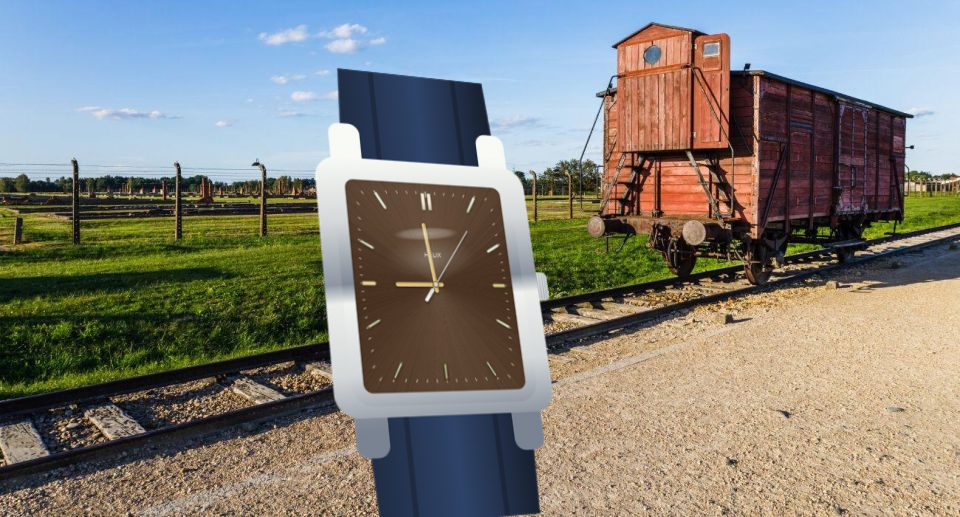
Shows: h=8 m=59 s=6
